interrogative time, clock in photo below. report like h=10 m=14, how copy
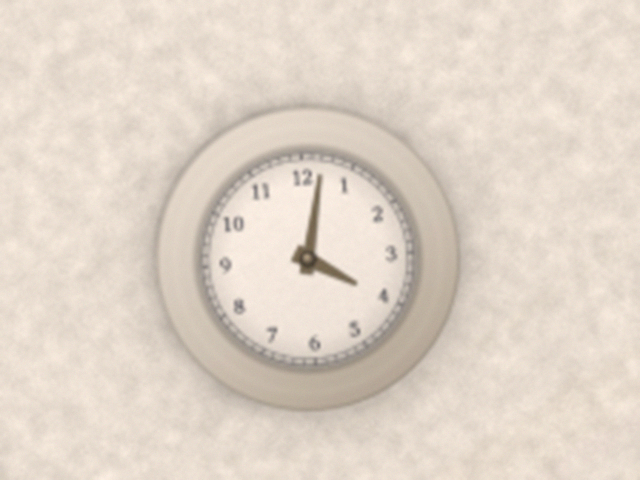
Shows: h=4 m=2
